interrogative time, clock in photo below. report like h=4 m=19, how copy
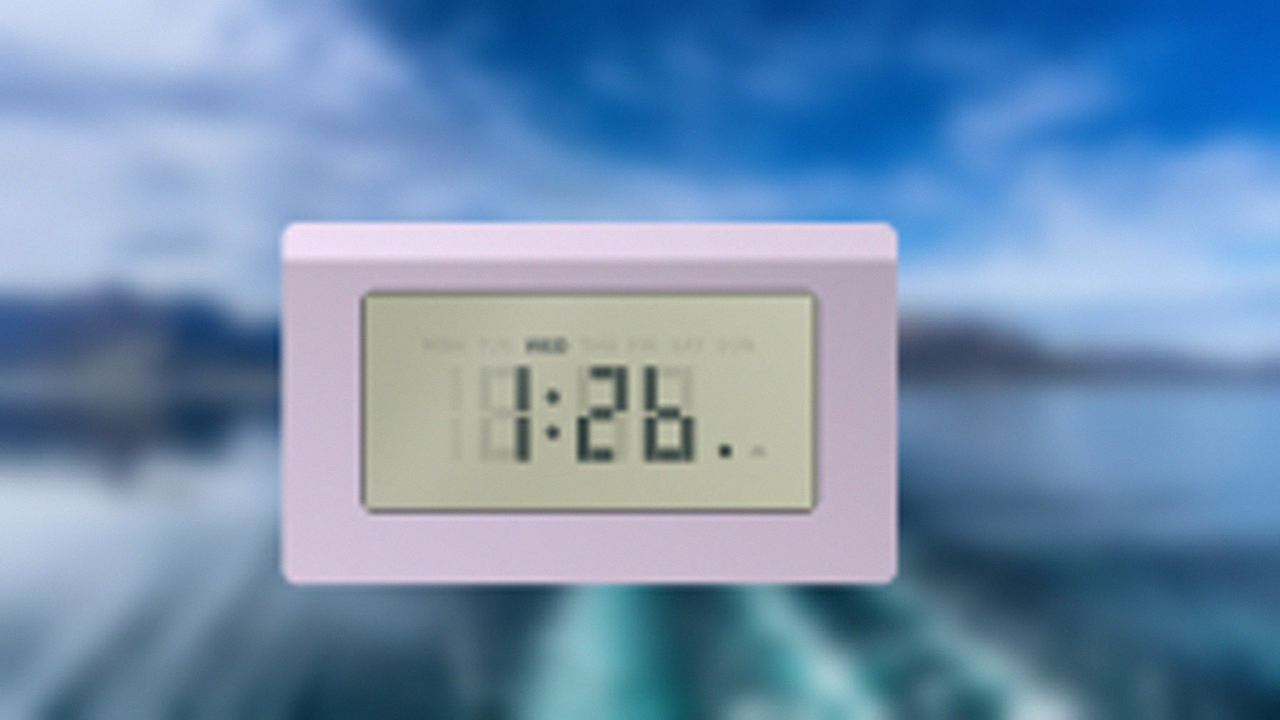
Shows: h=1 m=26
